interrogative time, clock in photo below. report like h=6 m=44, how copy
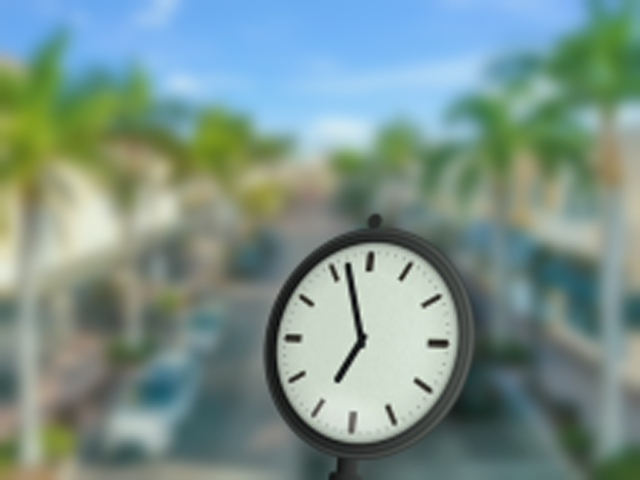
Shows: h=6 m=57
